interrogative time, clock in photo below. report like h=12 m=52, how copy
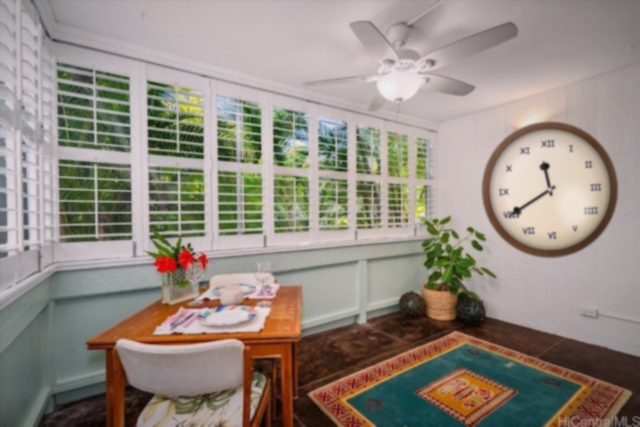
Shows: h=11 m=40
